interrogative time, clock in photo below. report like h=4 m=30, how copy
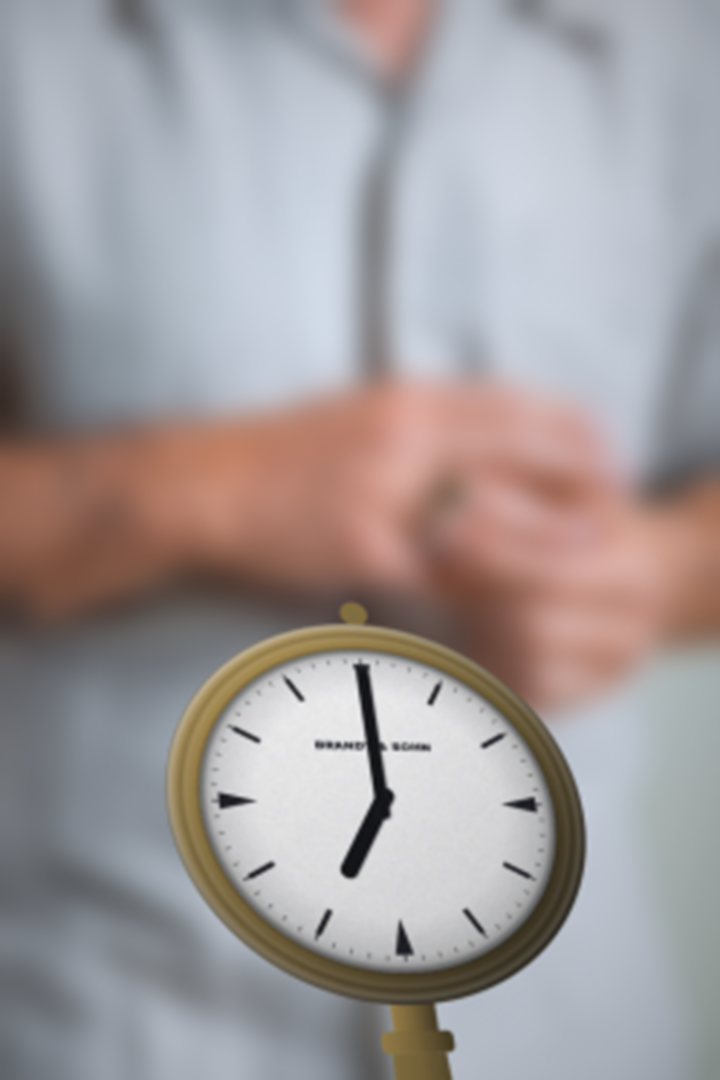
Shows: h=7 m=0
